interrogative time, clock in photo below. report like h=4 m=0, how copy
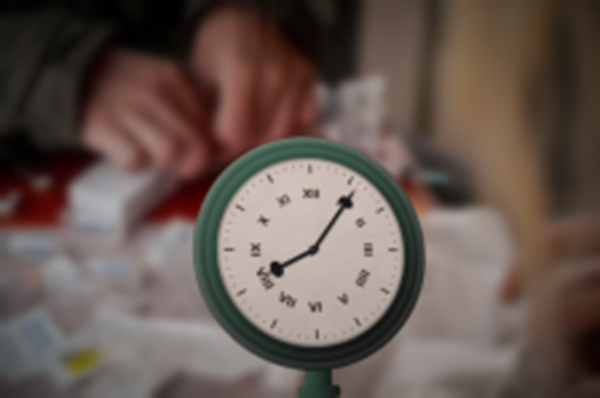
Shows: h=8 m=6
